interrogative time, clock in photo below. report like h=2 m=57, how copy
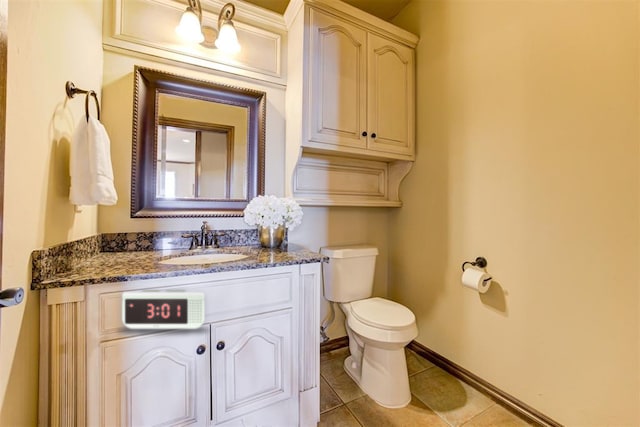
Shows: h=3 m=1
